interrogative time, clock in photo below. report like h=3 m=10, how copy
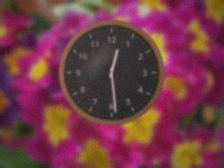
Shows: h=12 m=29
